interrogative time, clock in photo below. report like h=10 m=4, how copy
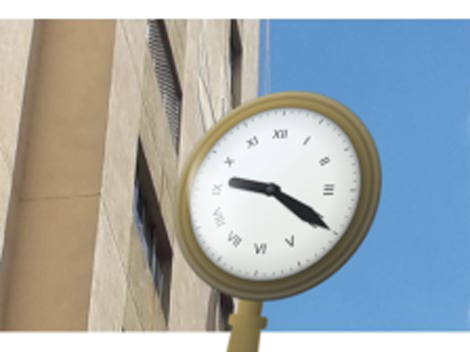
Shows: h=9 m=20
